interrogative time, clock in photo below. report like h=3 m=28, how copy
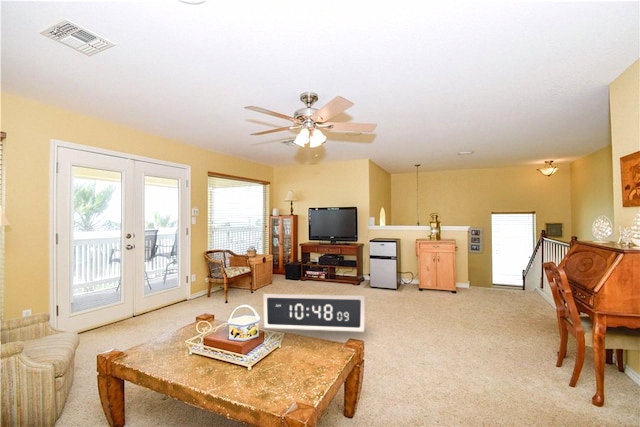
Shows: h=10 m=48
